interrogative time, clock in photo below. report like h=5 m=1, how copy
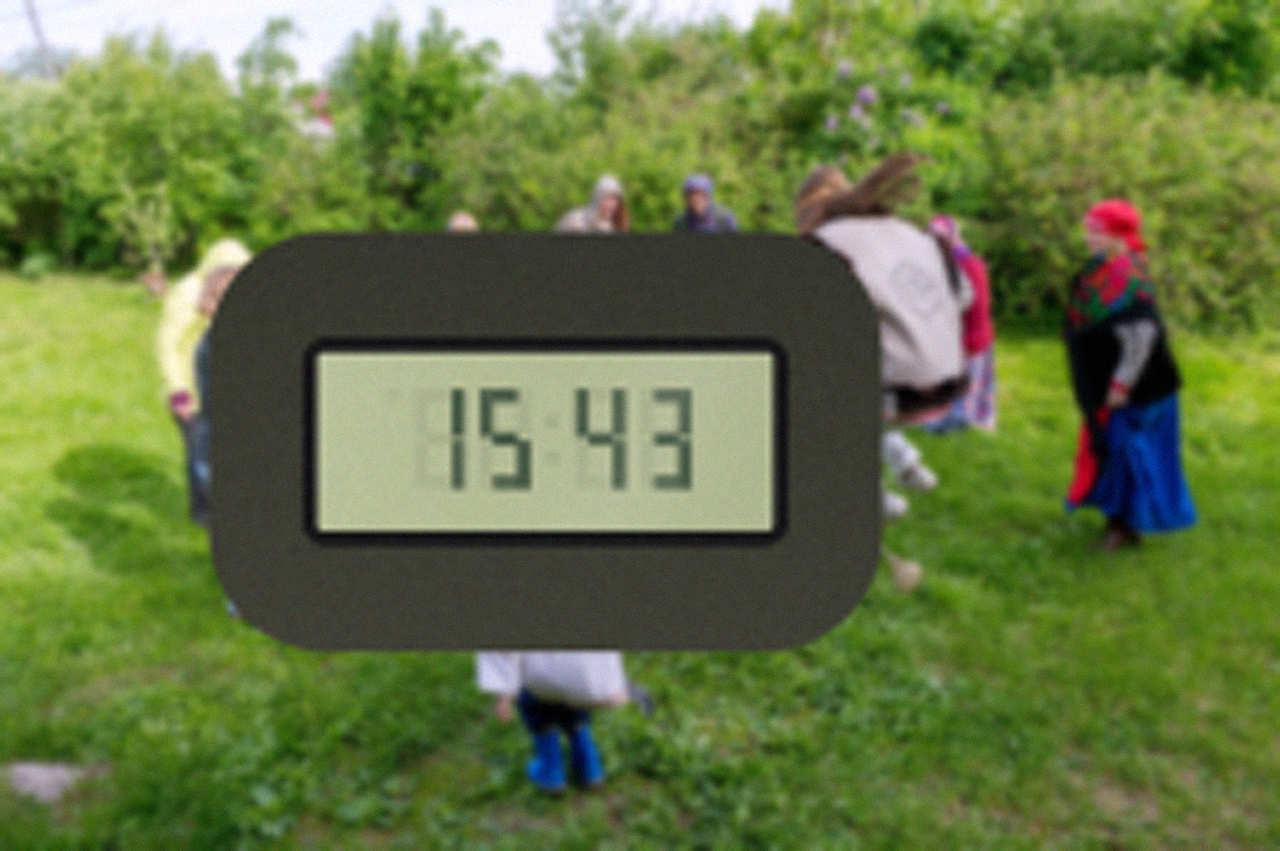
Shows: h=15 m=43
